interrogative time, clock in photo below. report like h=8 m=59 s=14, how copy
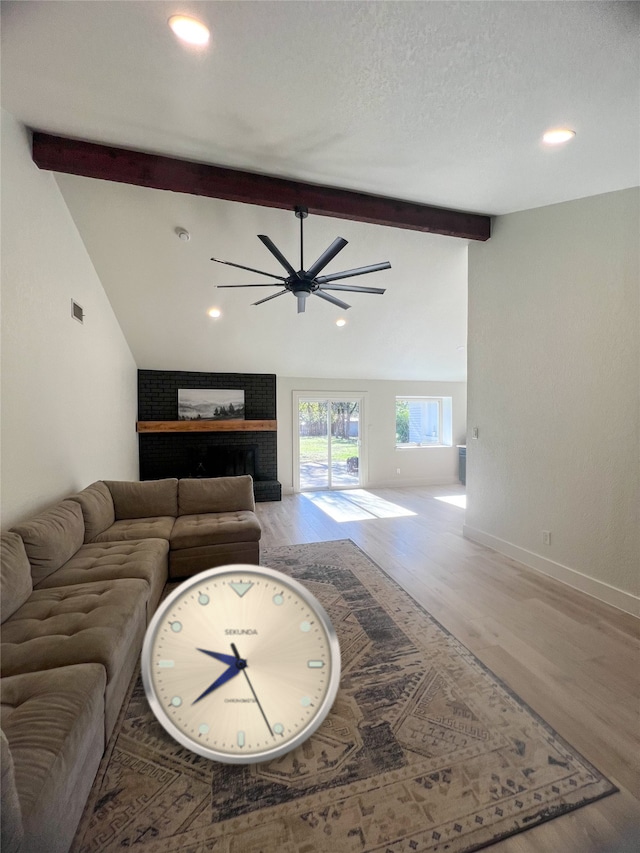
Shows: h=9 m=38 s=26
